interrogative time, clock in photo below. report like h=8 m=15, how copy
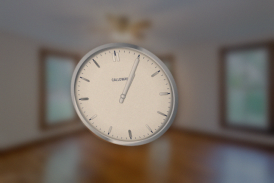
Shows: h=1 m=5
